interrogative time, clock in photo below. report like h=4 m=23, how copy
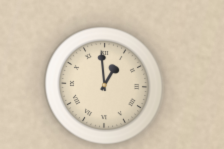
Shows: h=12 m=59
